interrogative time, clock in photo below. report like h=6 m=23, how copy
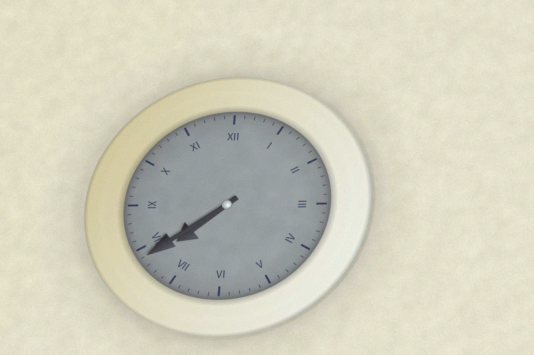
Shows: h=7 m=39
